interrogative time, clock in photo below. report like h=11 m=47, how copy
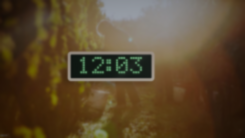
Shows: h=12 m=3
